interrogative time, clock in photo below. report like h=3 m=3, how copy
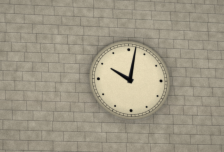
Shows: h=10 m=2
